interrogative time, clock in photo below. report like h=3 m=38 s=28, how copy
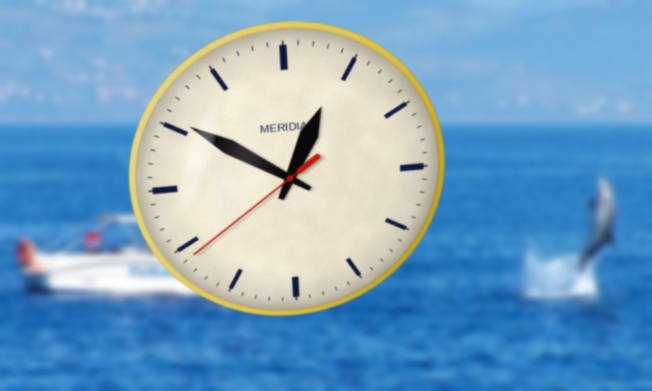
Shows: h=12 m=50 s=39
